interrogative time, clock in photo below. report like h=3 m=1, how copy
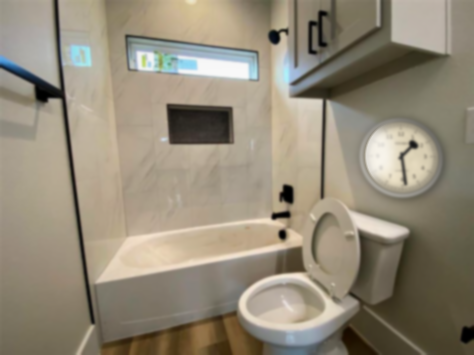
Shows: h=1 m=29
